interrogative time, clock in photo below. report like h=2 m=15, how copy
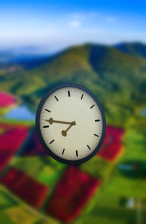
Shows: h=7 m=47
